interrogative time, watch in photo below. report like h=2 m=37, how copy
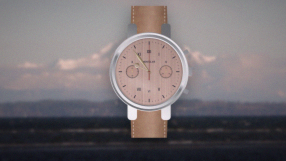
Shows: h=9 m=54
